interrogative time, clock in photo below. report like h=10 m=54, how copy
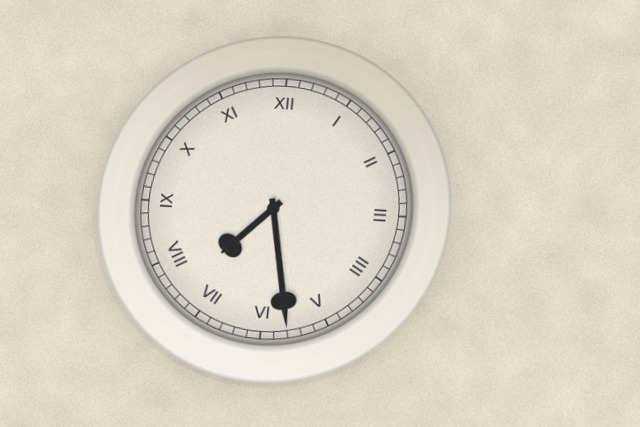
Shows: h=7 m=28
